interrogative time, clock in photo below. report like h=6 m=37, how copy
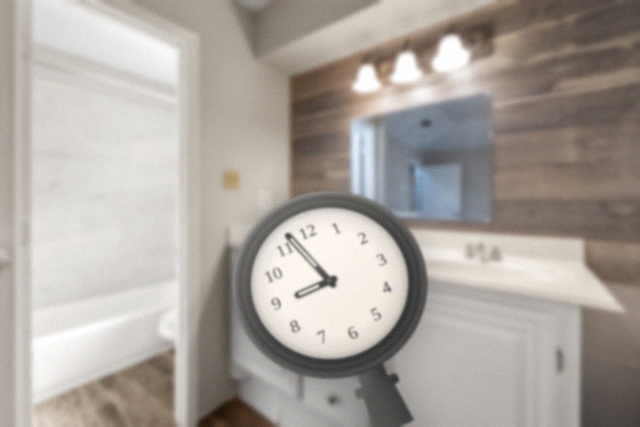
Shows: h=8 m=57
